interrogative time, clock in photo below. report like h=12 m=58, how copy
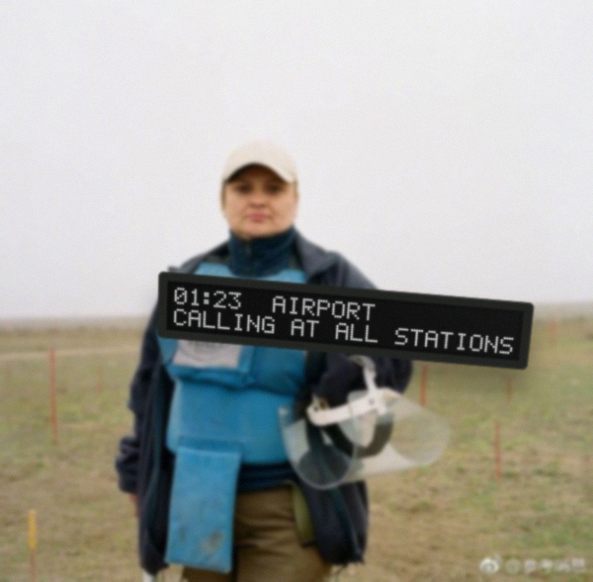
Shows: h=1 m=23
